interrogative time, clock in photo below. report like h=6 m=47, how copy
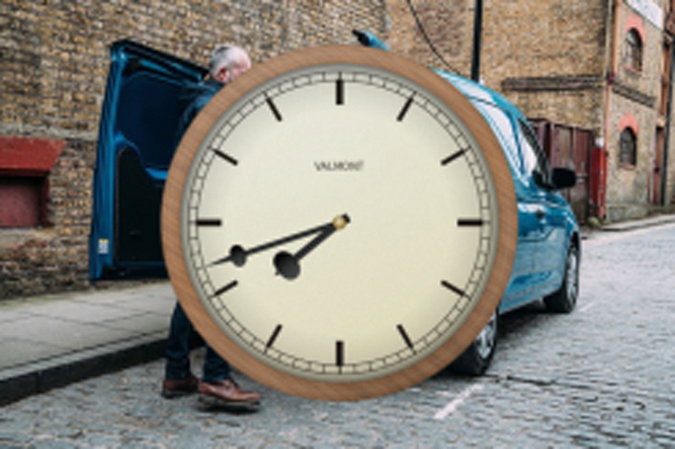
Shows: h=7 m=42
